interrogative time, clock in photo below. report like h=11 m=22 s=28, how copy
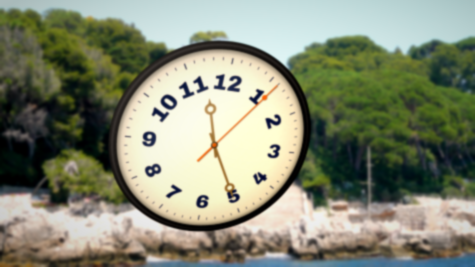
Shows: h=11 m=25 s=6
